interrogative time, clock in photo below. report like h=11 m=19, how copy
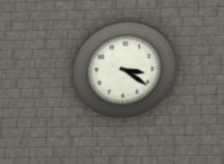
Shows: h=3 m=21
